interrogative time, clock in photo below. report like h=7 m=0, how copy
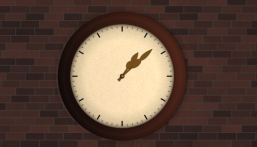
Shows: h=1 m=8
